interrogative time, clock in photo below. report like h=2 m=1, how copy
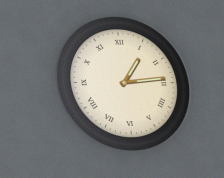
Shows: h=1 m=14
